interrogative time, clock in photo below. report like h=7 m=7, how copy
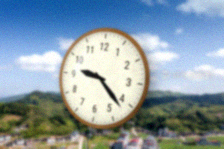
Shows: h=9 m=22
